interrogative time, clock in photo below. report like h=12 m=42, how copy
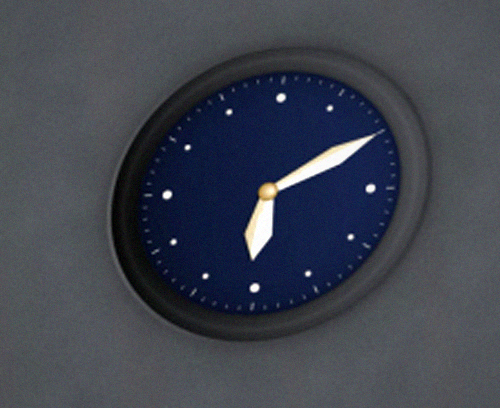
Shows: h=6 m=10
